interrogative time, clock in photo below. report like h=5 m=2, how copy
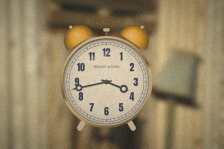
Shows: h=3 m=43
